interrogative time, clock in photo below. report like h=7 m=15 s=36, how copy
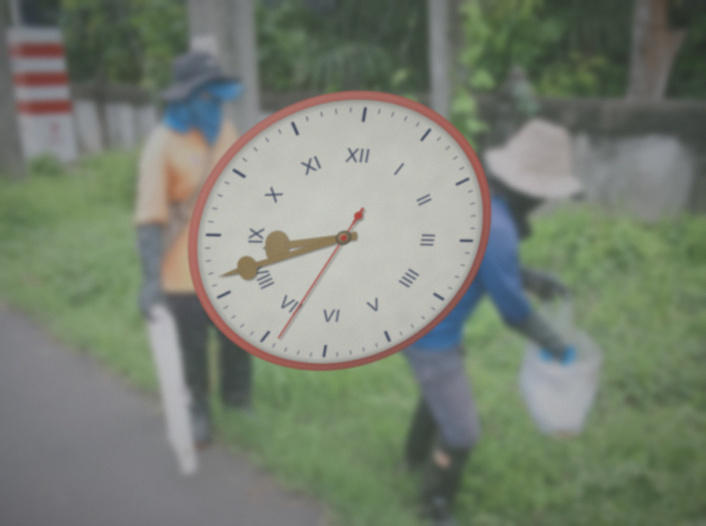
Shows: h=8 m=41 s=34
